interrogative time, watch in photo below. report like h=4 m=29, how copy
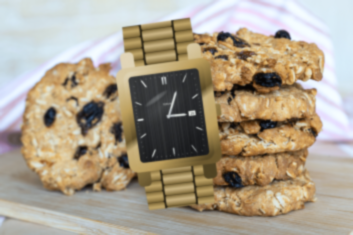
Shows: h=3 m=4
